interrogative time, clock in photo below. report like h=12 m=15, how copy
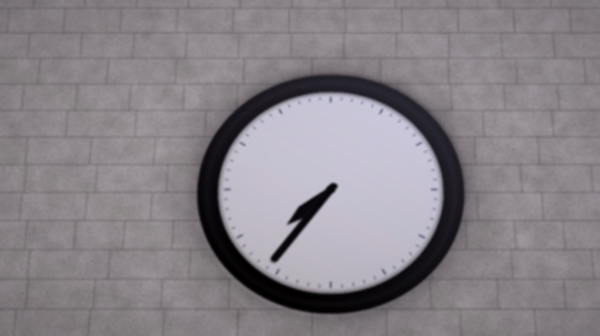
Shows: h=7 m=36
